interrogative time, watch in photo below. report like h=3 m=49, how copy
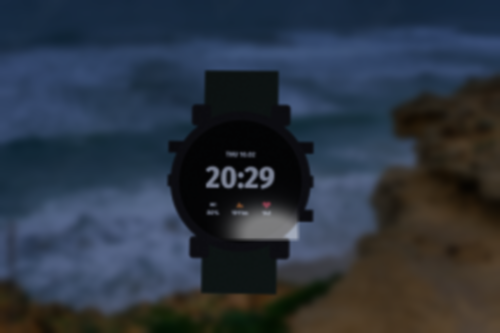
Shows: h=20 m=29
